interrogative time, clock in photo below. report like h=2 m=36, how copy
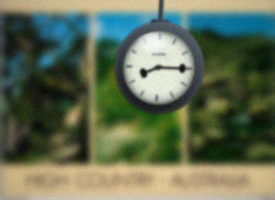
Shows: h=8 m=15
